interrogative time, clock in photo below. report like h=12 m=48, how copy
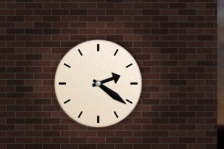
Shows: h=2 m=21
